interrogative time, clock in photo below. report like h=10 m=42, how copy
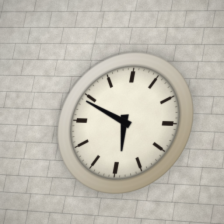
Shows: h=5 m=49
